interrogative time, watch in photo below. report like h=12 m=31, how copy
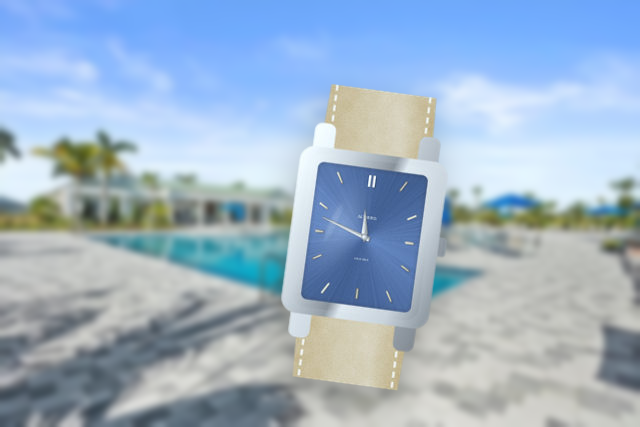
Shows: h=11 m=48
